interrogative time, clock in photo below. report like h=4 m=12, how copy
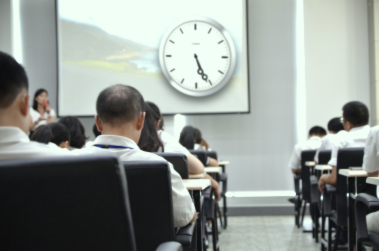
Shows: h=5 m=26
